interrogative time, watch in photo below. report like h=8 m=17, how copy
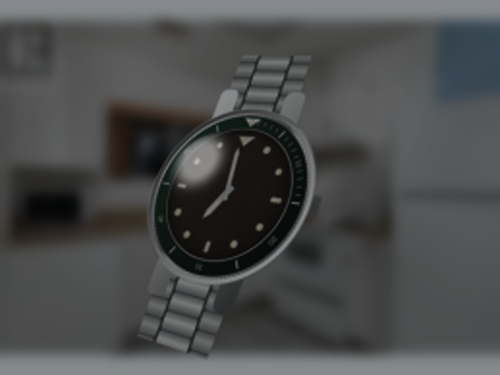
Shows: h=6 m=59
